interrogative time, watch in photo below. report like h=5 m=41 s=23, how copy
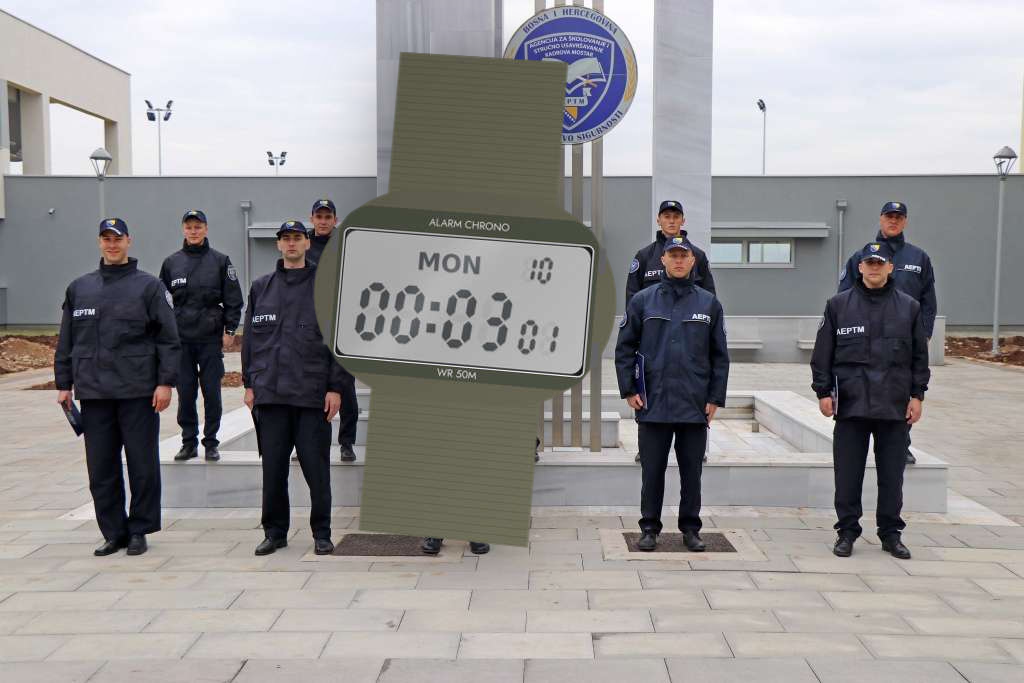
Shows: h=0 m=3 s=1
